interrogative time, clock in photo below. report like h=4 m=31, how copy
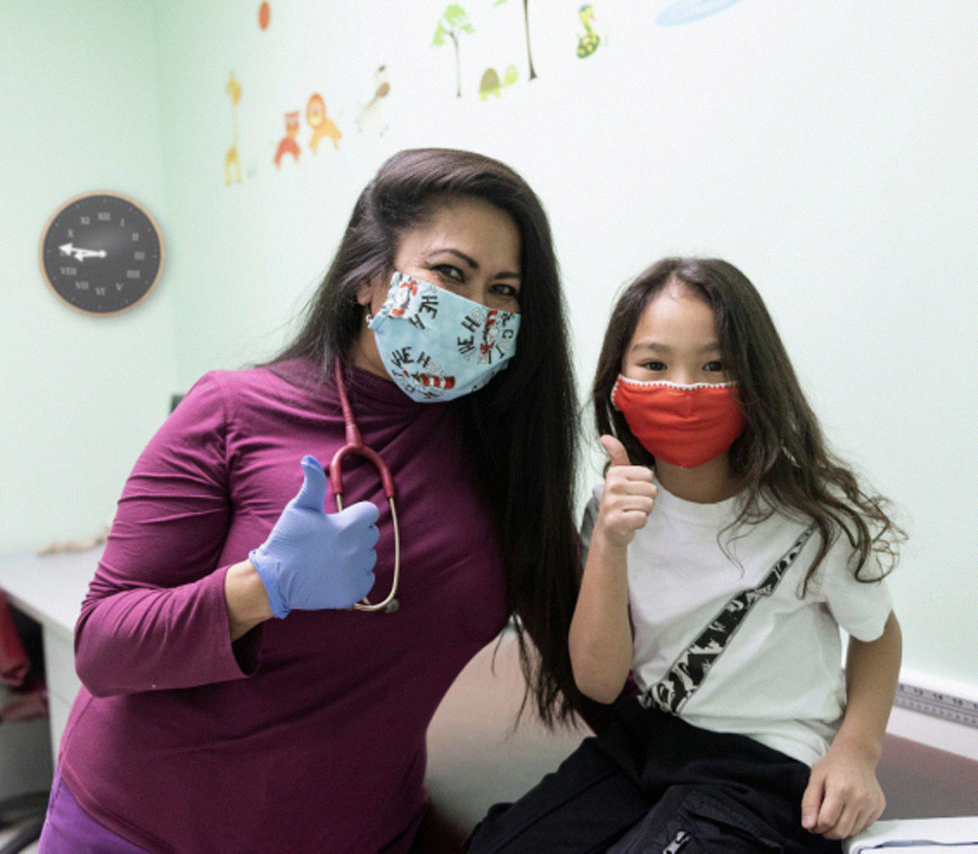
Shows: h=8 m=46
